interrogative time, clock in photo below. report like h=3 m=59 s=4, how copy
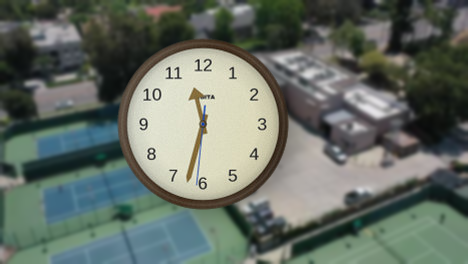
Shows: h=11 m=32 s=31
